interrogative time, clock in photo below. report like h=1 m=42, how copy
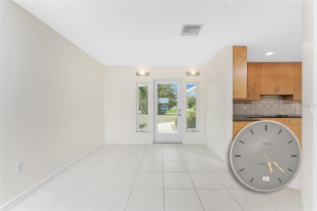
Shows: h=5 m=22
